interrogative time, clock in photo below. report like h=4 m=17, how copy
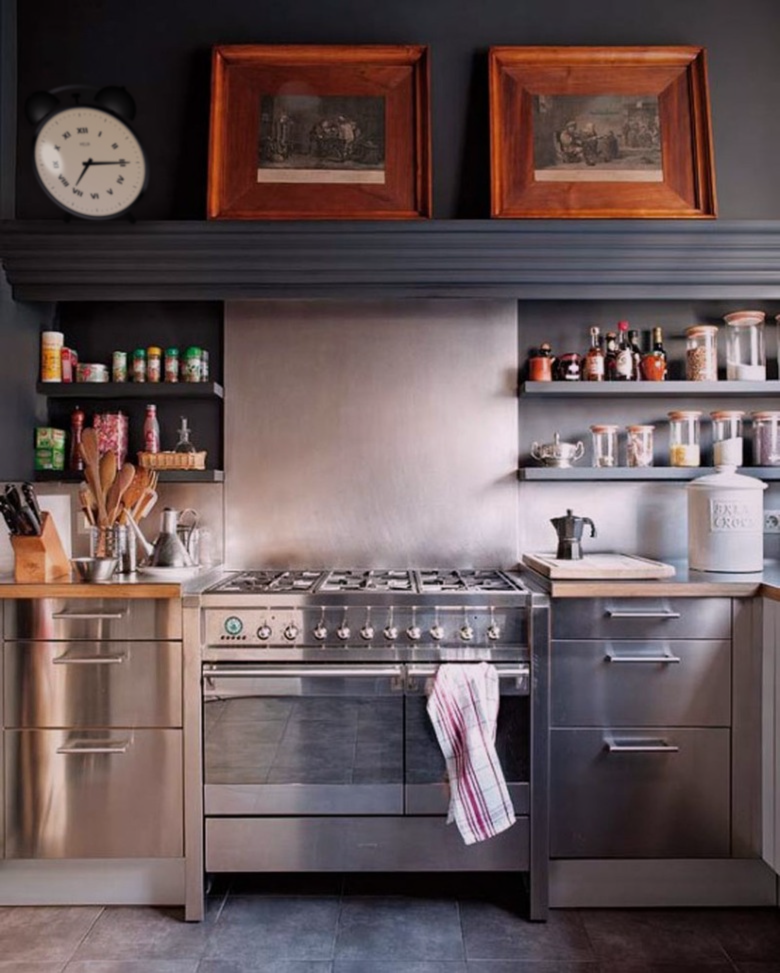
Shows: h=7 m=15
